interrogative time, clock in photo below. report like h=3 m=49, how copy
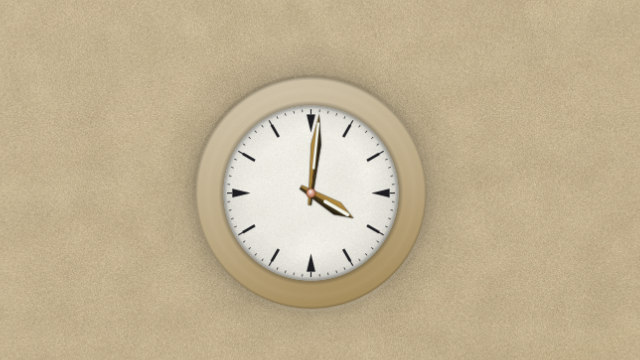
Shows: h=4 m=1
